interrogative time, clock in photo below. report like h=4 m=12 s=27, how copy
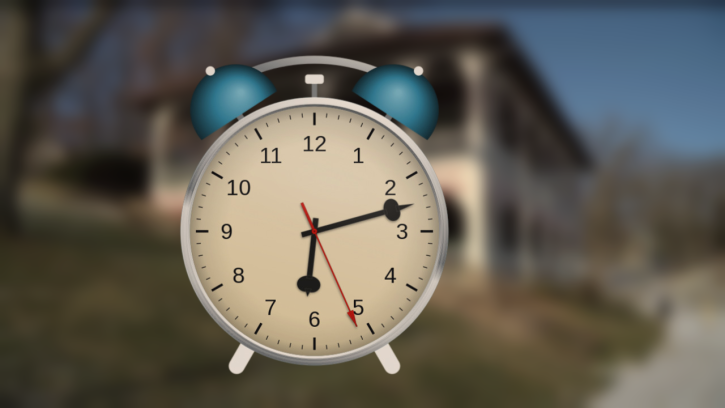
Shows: h=6 m=12 s=26
